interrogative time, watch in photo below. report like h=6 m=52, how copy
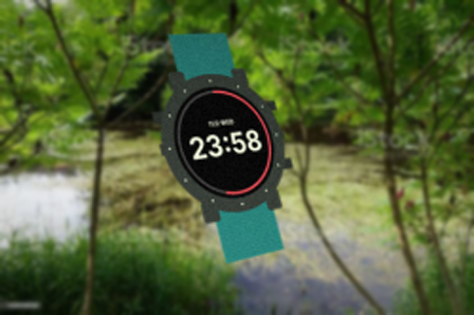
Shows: h=23 m=58
